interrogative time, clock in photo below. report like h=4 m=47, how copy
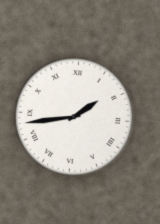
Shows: h=1 m=43
